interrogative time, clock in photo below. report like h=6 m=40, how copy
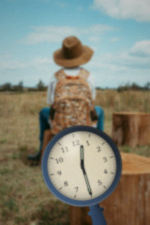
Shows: h=12 m=30
